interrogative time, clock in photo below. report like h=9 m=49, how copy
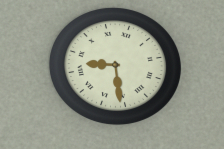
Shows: h=8 m=26
